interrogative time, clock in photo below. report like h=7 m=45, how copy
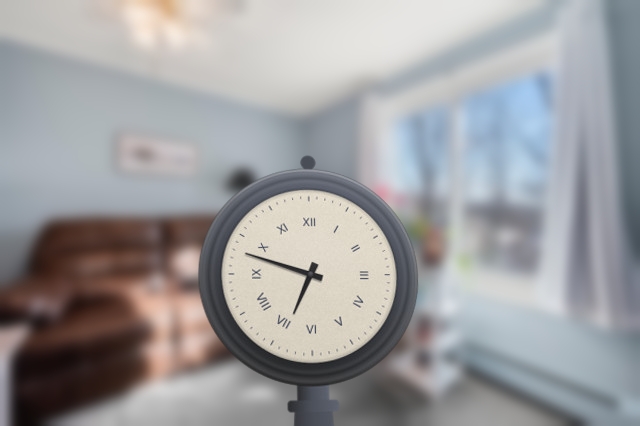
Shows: h=6 m=48
